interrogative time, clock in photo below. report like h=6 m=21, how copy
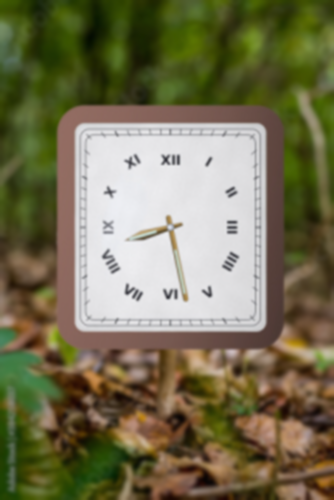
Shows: h=8 m=28
